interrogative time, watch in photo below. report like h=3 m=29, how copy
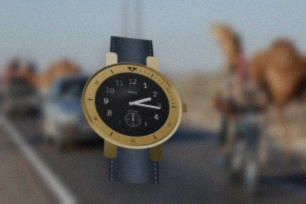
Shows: h=2 m=16
